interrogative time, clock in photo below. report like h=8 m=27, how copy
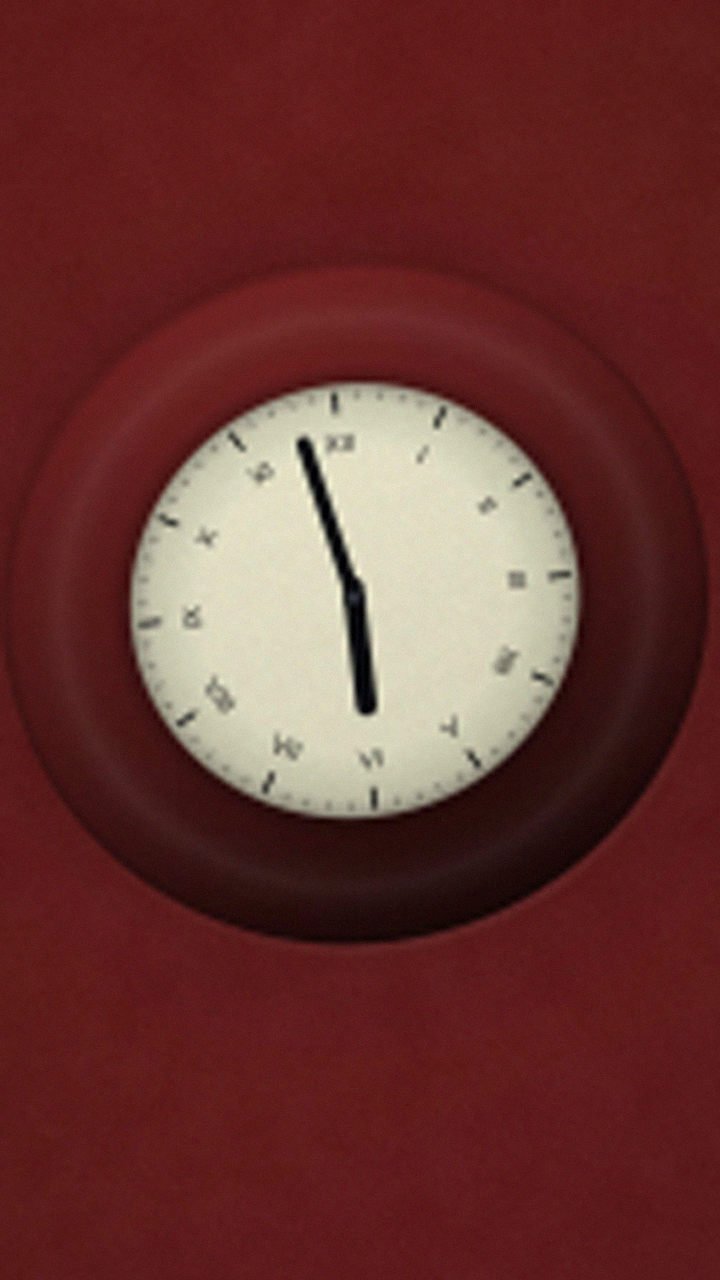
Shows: h=5 m=58
